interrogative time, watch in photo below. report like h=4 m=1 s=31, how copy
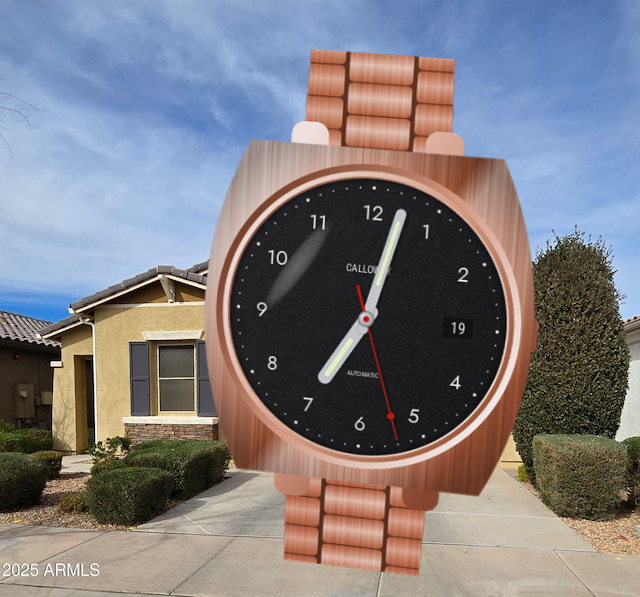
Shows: h=7 m=2 s=27
